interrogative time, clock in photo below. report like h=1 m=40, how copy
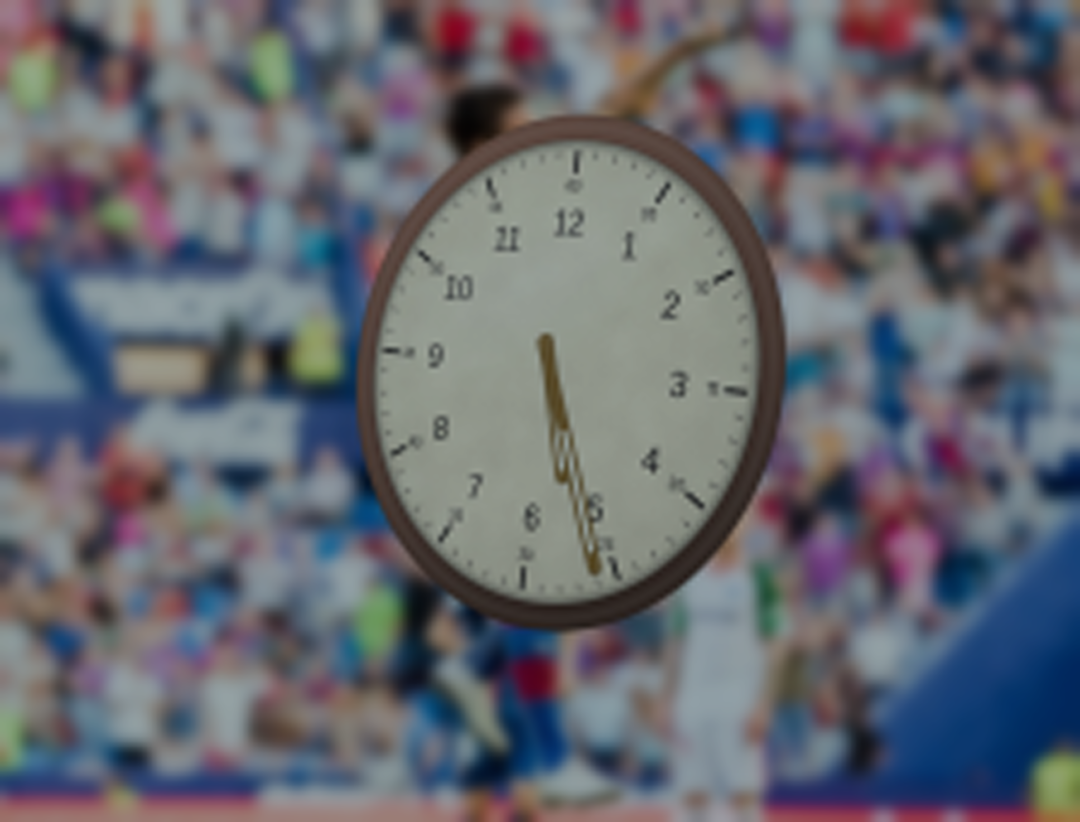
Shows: h=5 m=26
